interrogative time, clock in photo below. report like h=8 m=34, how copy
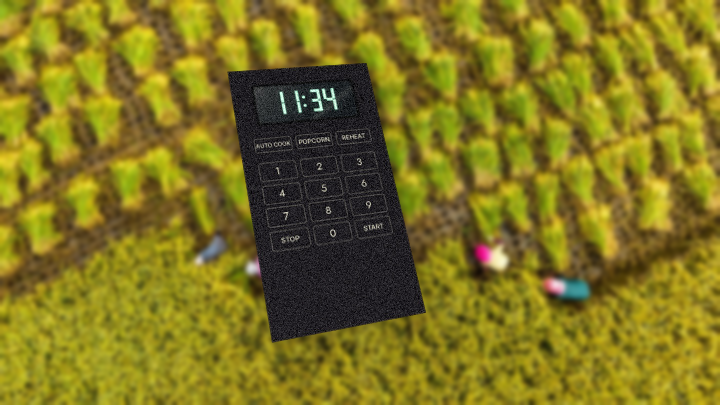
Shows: h=11 m=34
